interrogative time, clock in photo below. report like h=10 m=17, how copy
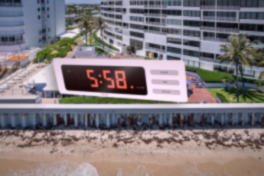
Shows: h=5 m=58
